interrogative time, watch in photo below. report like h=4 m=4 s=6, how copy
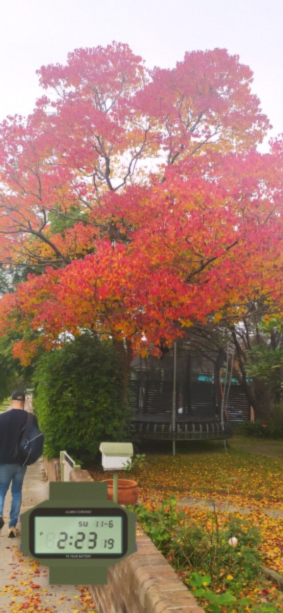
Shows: h=2 m=23 s=19
